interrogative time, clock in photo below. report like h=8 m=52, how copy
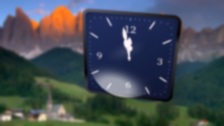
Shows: h=11 m=58
